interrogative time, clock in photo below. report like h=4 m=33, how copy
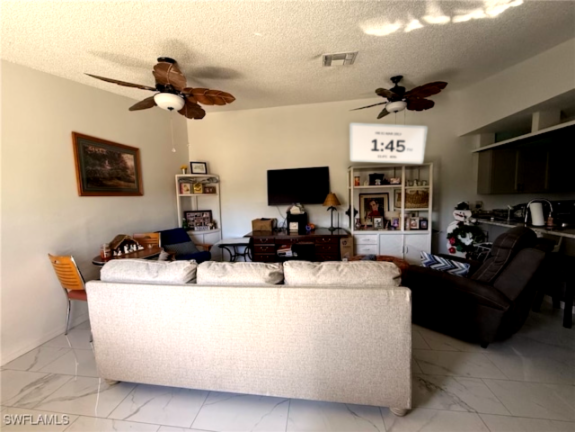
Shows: h=1 m=45
